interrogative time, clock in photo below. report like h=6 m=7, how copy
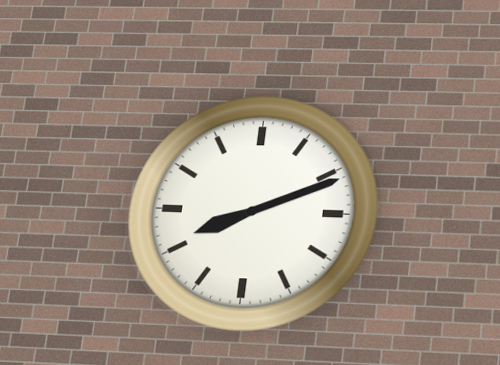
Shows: h=8 m=11
